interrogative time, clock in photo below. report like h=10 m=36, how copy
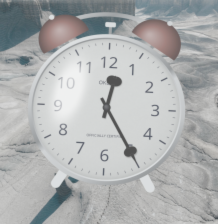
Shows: h=12 m=25
